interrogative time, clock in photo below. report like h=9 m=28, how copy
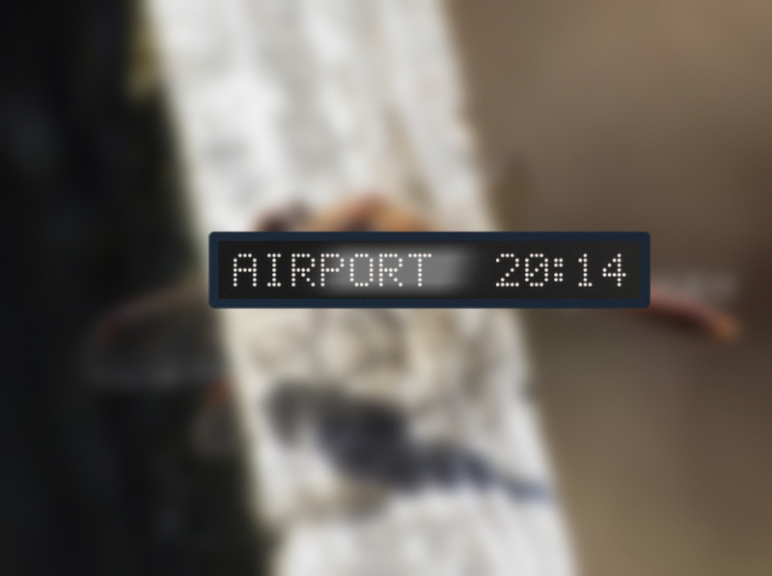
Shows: h=20 m=14
